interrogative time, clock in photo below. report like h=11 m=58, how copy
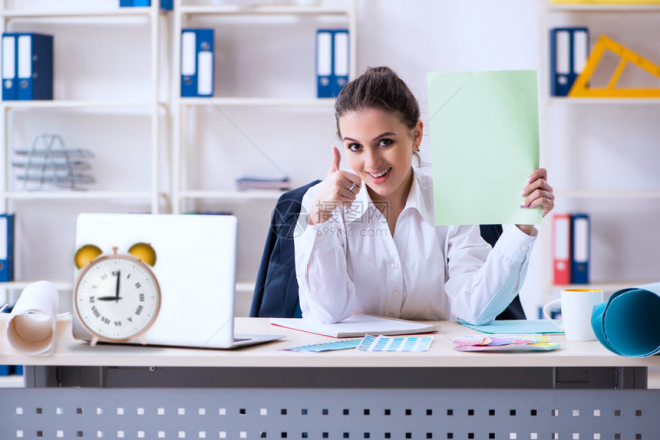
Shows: h=9 m=1
